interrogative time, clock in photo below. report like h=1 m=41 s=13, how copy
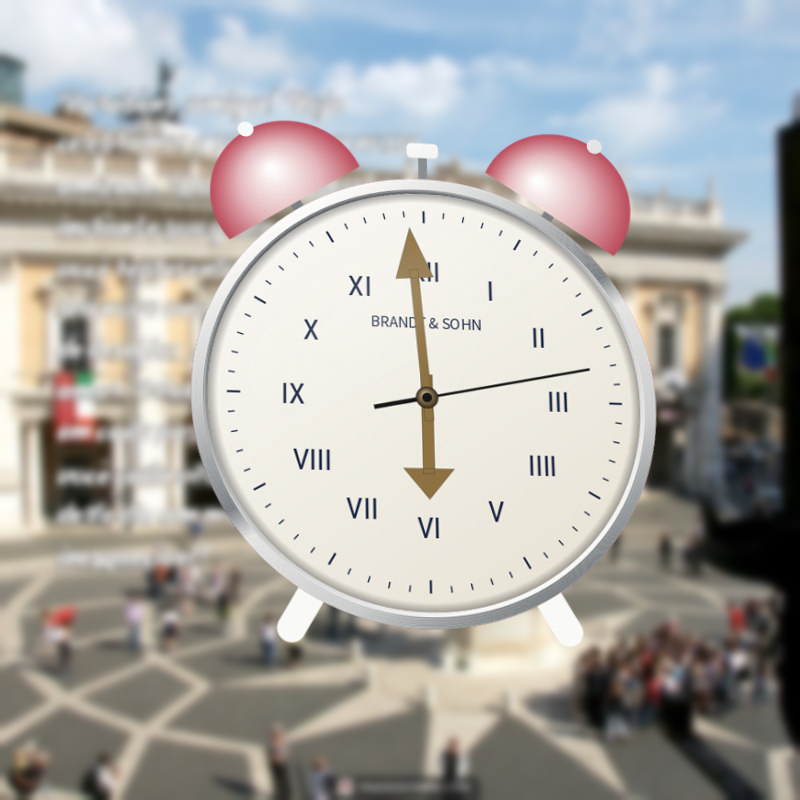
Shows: h=5 m=59 s=13
